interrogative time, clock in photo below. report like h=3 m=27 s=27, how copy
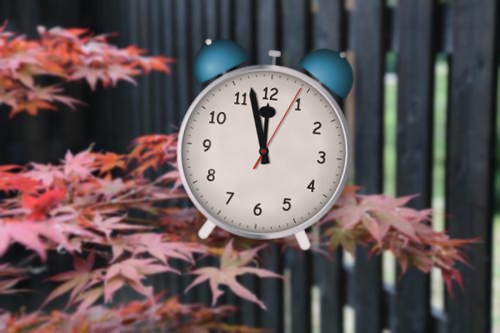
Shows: h=11 m=57 s=4
